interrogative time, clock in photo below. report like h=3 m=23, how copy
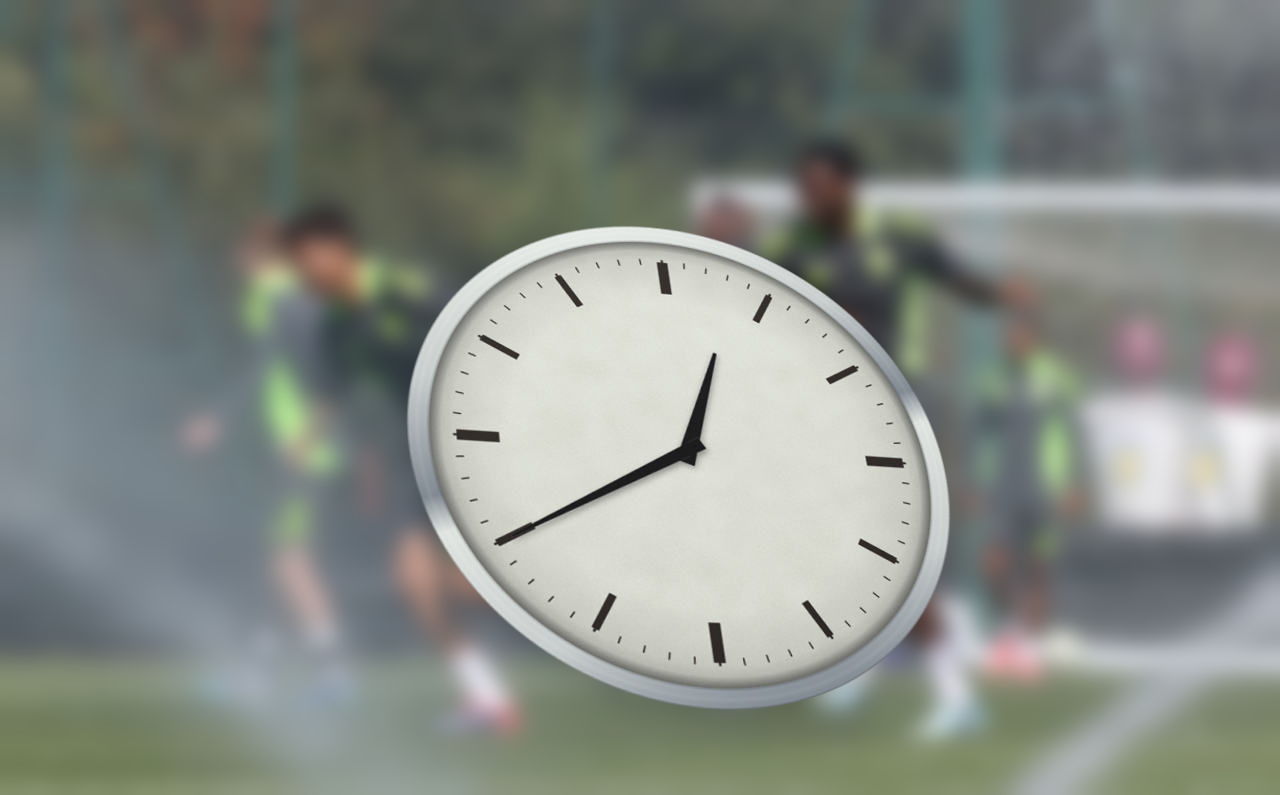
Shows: h=12 m=40
